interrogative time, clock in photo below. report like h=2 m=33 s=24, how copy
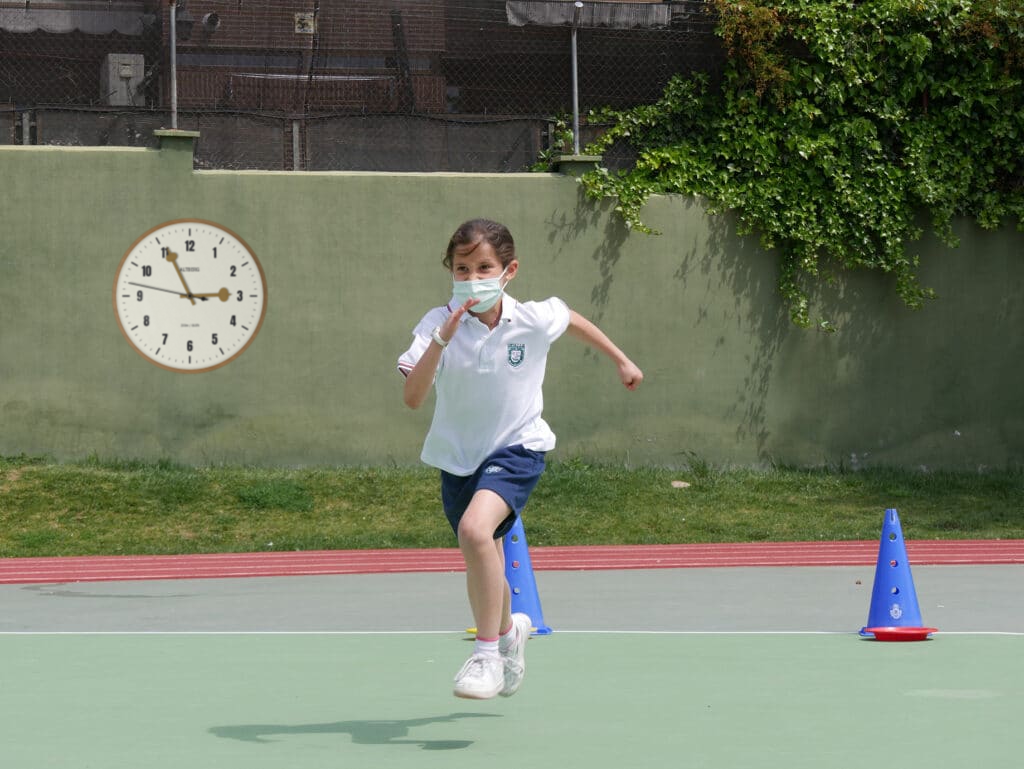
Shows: h=2 m=55 s=47
